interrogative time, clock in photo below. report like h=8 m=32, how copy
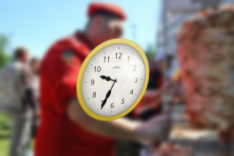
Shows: h=9 m=34
